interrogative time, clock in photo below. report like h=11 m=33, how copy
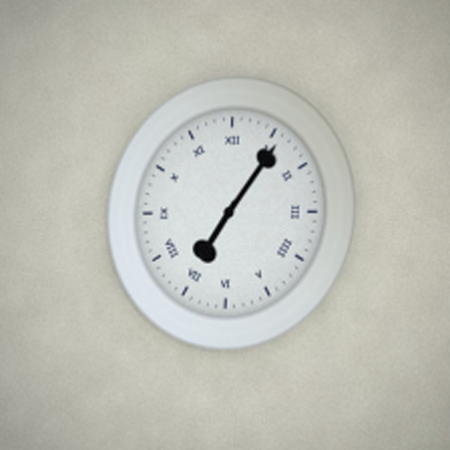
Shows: h=7 m=6
